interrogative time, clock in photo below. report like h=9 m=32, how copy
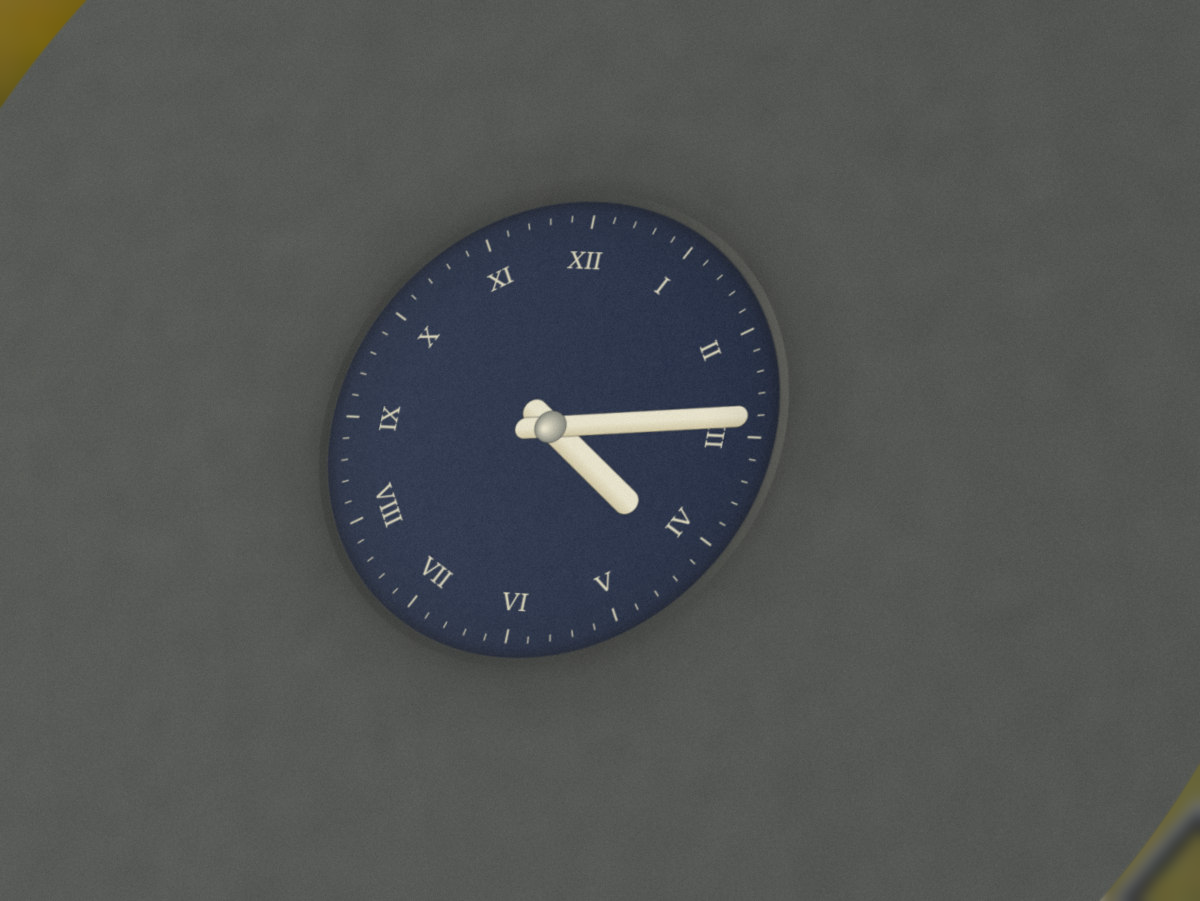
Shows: h=4 m=14
